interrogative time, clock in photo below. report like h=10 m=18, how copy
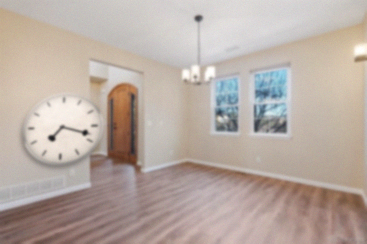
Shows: h=7 m=18
